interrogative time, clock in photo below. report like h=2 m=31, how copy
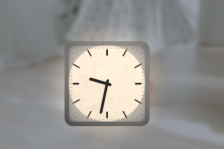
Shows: h=9 m=32
